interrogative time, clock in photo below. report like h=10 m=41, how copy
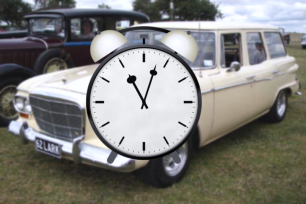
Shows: h=11 m=3
